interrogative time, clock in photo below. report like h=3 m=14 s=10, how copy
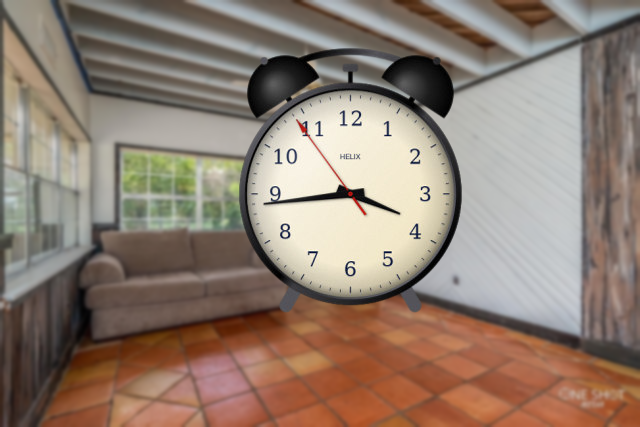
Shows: h=3 m=43 s=54
